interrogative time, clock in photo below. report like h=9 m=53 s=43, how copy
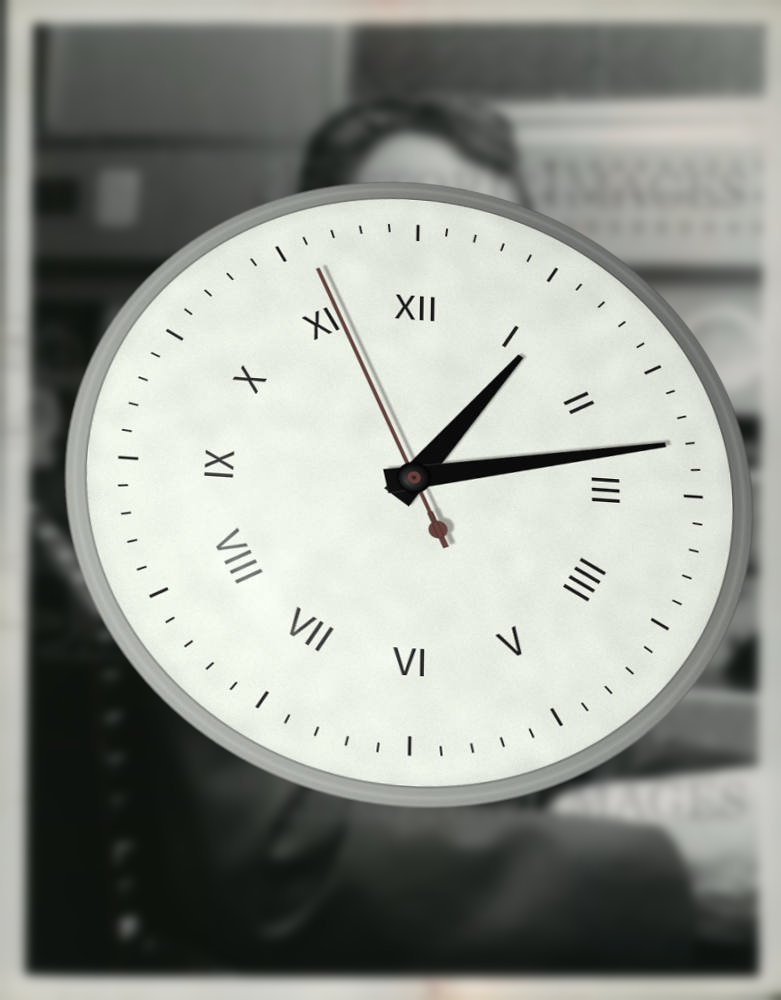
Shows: h=1 m=12 s=56
